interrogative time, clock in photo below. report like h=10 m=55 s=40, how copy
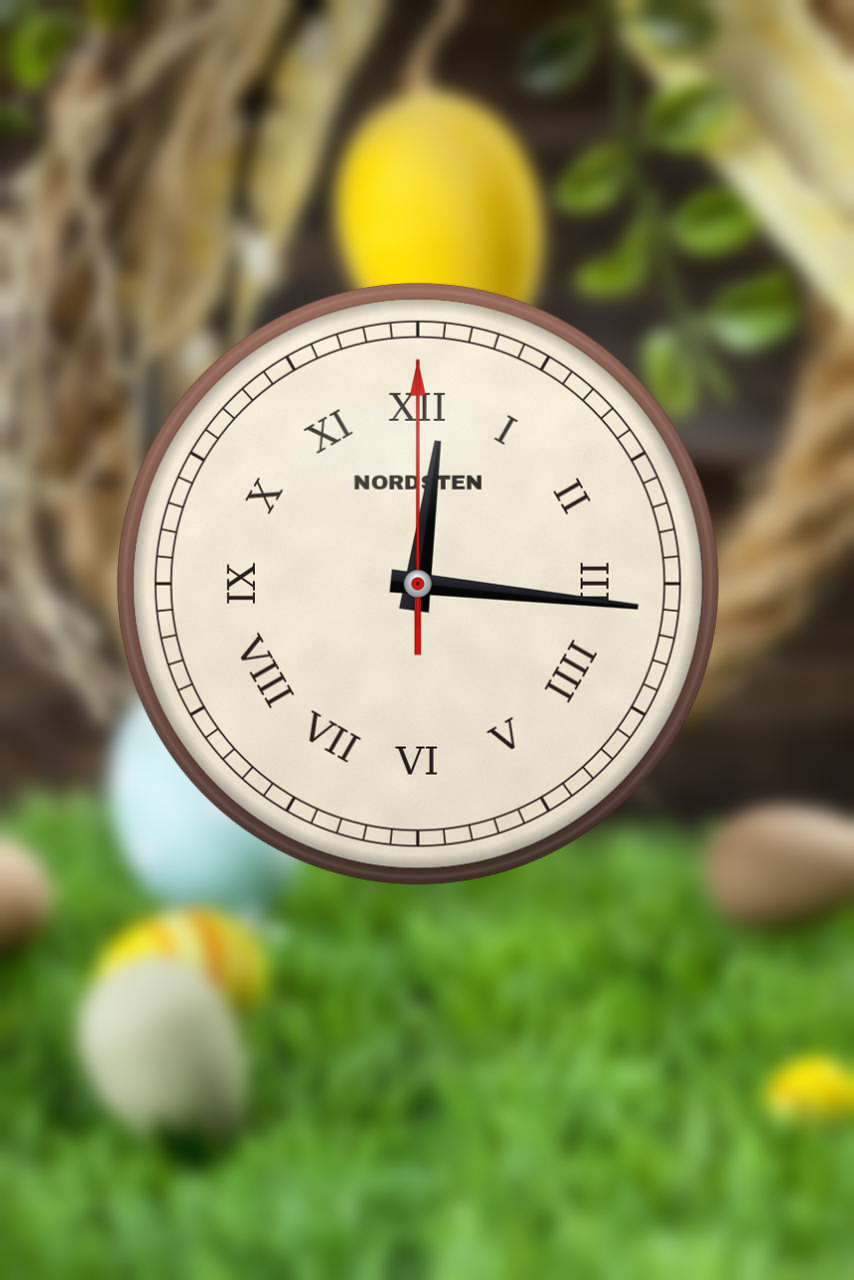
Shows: h=12 m=16 s=0
